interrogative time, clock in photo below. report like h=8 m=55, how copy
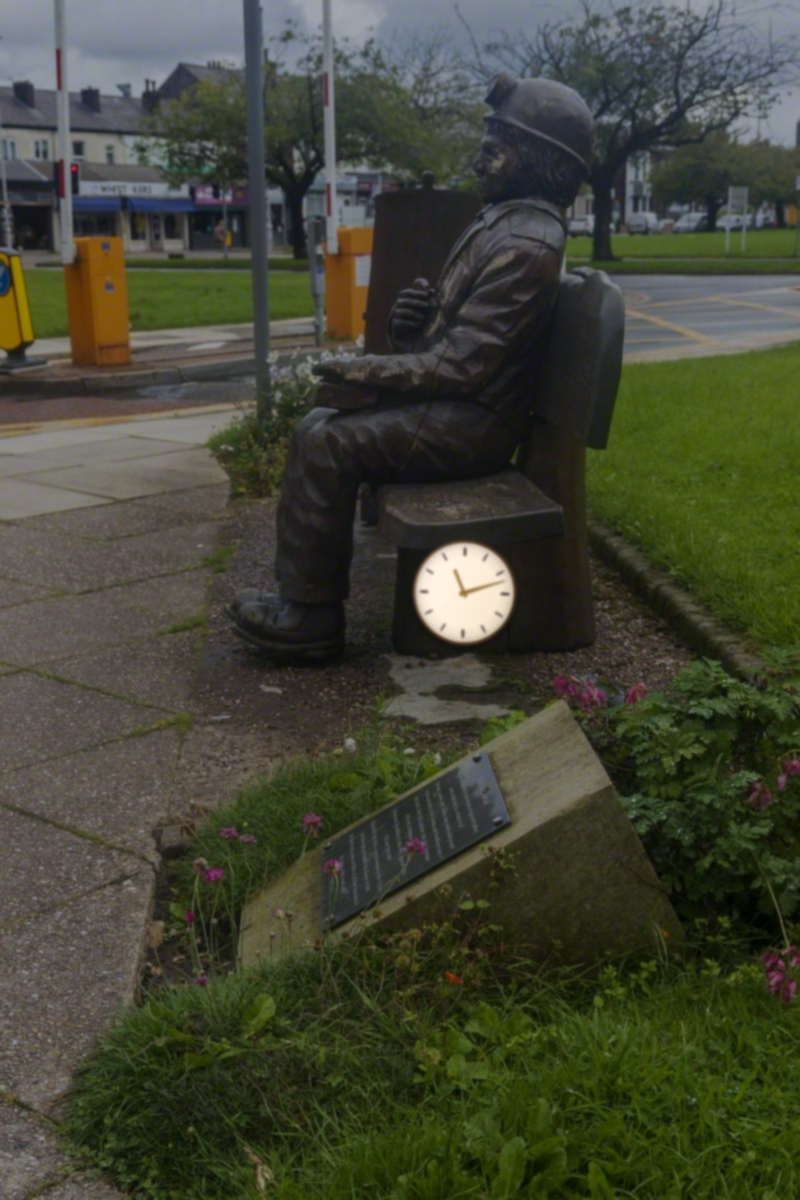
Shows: h=11 m=12
